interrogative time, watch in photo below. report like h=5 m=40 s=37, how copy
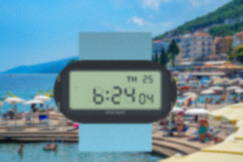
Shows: h=6 m=24 s=4
